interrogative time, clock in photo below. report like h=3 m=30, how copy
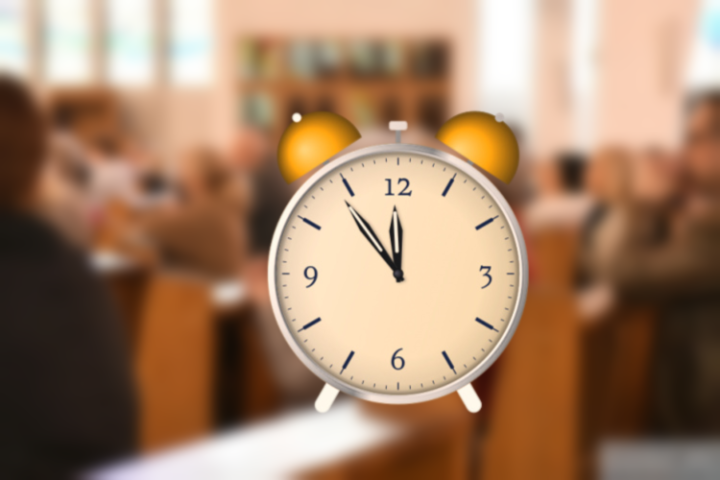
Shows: h=11 m=54
